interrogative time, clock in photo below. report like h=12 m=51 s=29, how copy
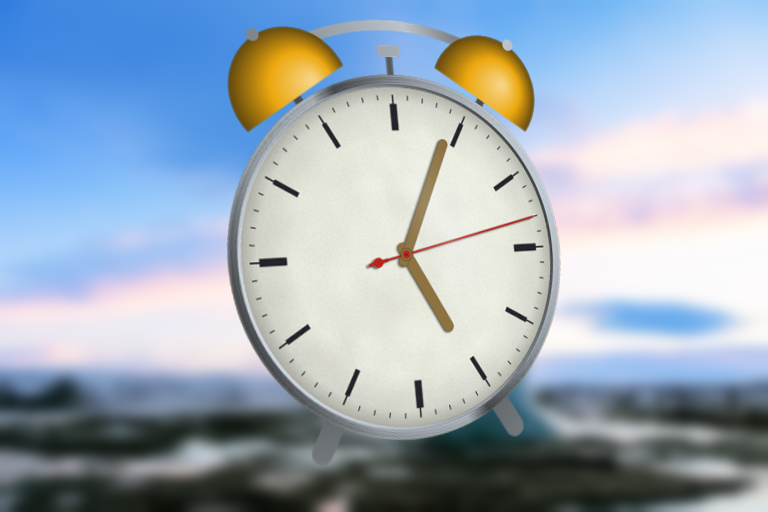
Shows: h=5 m=4 s=13
